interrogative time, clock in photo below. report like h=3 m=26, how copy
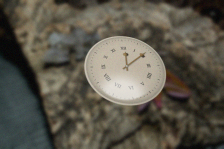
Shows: h=12 m=9
